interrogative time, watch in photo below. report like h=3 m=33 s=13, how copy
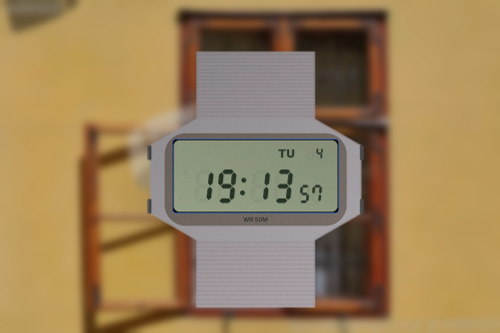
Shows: h=19 m=13 s=57
